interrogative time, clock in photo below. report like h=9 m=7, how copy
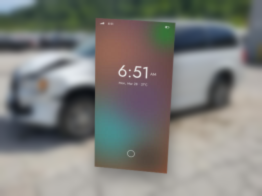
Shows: h=6 m=51
